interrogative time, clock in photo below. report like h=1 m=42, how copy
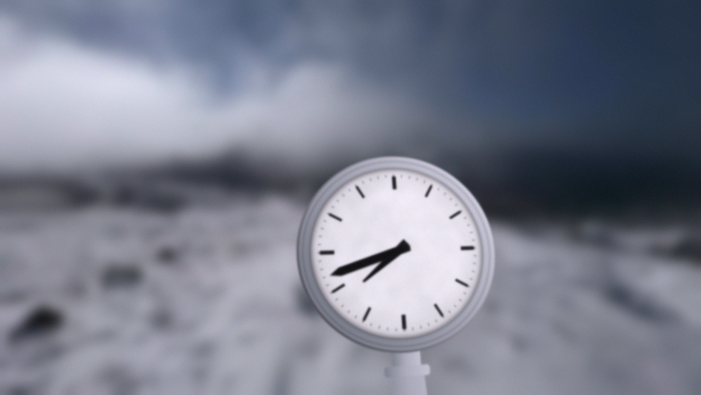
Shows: h=7 m=42
